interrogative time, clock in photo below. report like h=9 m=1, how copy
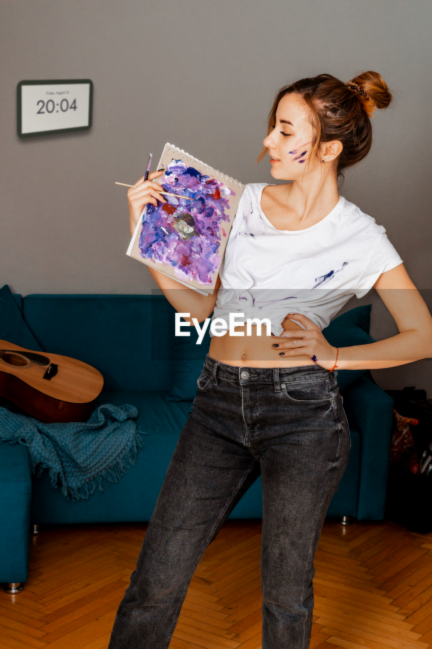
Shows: h=20 m=4
